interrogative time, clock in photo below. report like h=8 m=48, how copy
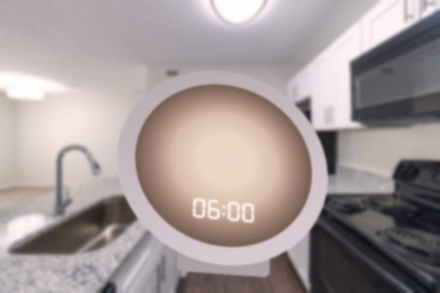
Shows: h=6 m=0
